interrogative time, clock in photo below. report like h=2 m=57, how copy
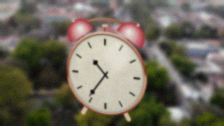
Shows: h=10 m=36
